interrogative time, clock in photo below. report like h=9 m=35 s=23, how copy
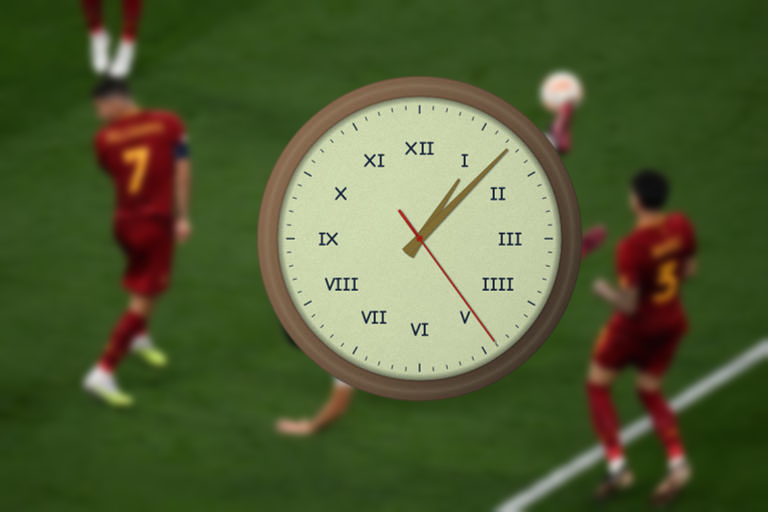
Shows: h=1 m=7 s=24
